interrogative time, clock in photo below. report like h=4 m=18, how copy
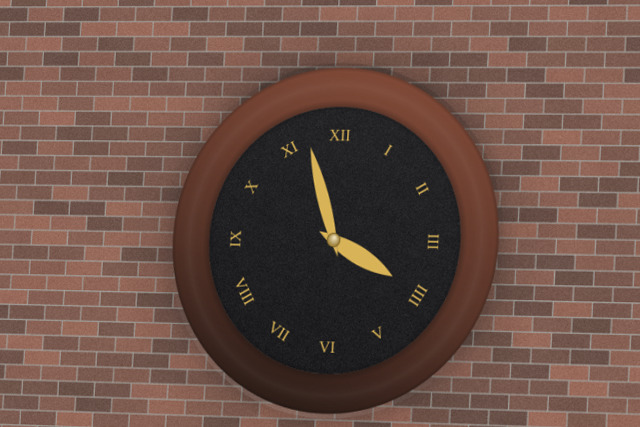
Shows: h=3 m=57
